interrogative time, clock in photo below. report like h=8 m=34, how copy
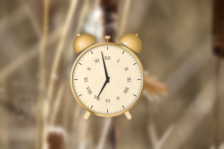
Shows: h=6 m=58
